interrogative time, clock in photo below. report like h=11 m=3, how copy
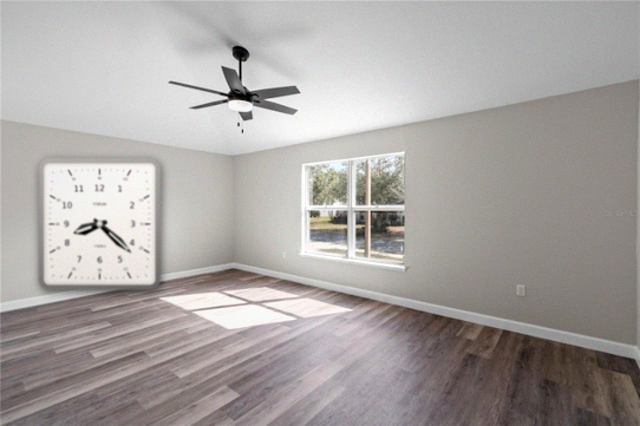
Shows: h=8 m=22
